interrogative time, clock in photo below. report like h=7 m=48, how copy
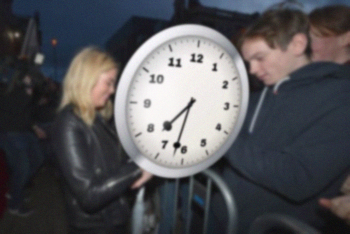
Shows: h=7 m=32
